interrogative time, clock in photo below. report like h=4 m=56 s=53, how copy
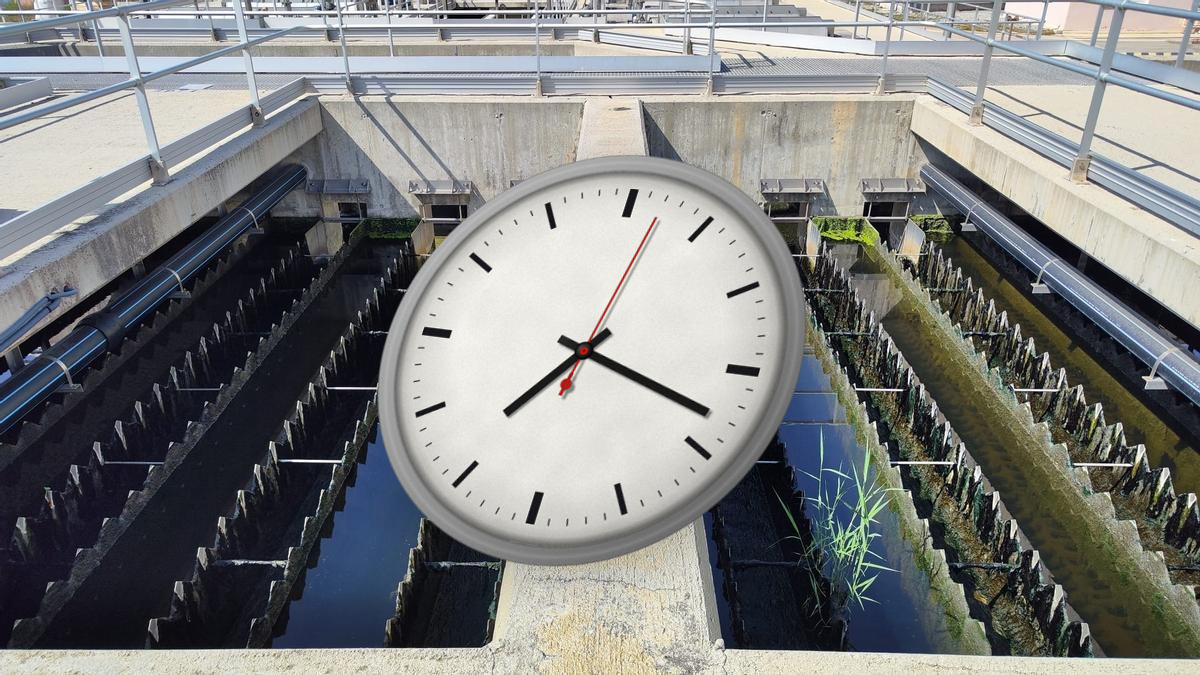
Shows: h=7 m=18 s=2
